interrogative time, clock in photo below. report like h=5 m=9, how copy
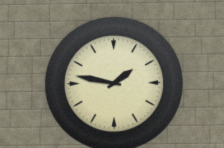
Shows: h=1 m=47
